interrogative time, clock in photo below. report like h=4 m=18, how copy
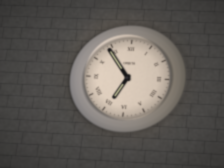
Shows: h=6 m=54
